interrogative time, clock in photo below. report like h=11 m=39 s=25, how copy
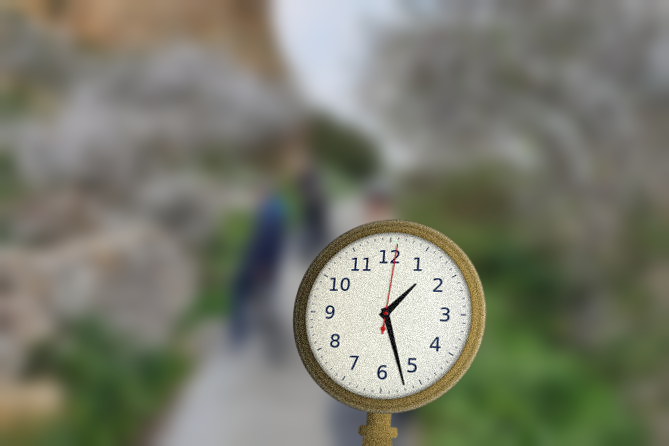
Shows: h=1 m=27 s=1
